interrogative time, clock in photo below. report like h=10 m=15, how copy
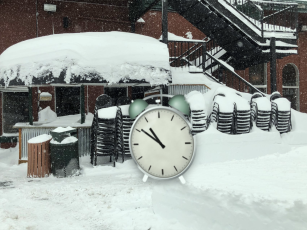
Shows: h=10 m=51
